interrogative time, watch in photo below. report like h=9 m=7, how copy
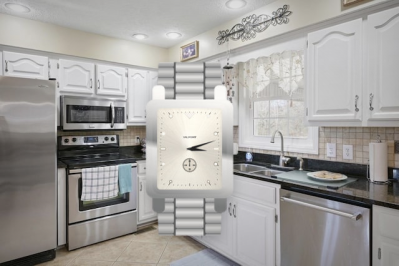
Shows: h=3 m=12
